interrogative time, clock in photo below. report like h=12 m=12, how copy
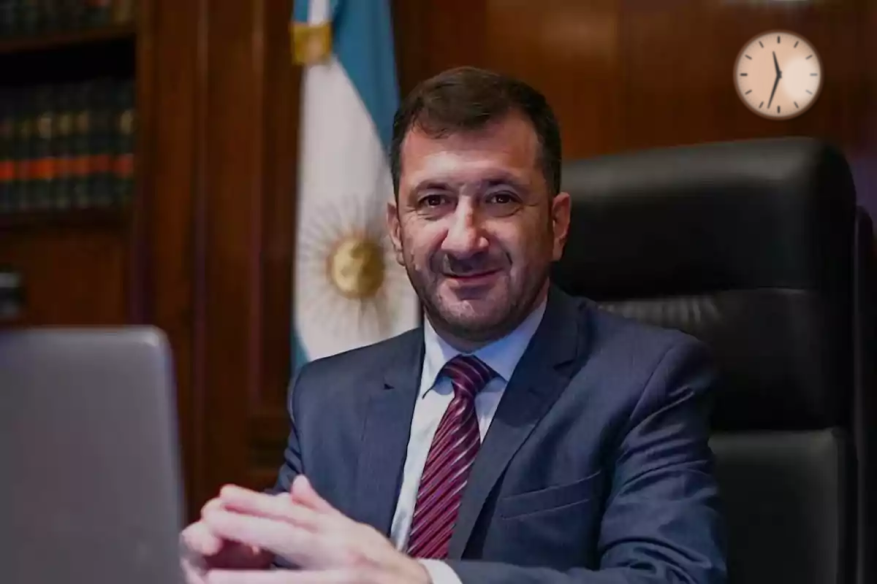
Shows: h=11 m=33
